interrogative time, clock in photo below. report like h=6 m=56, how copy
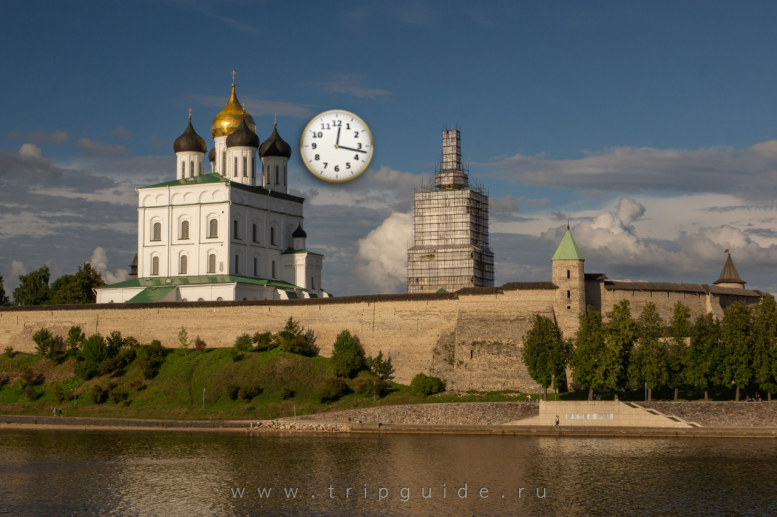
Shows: h=12 m=17
